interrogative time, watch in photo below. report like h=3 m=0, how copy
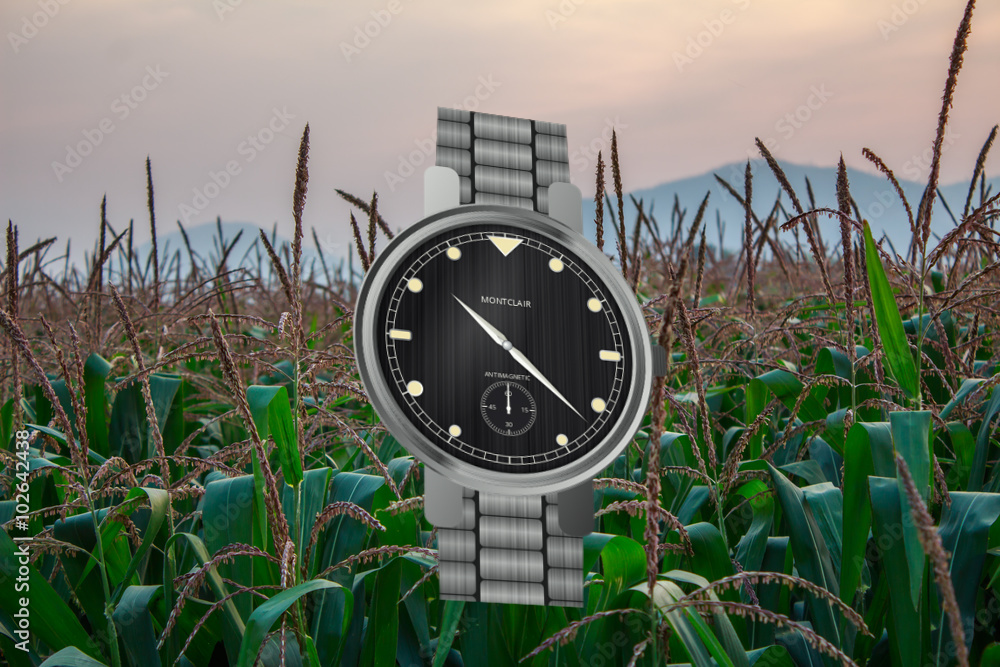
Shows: h=10 m=22
